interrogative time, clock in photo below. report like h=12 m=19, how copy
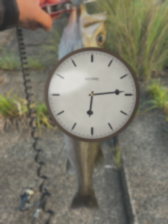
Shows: h=6 m=14
